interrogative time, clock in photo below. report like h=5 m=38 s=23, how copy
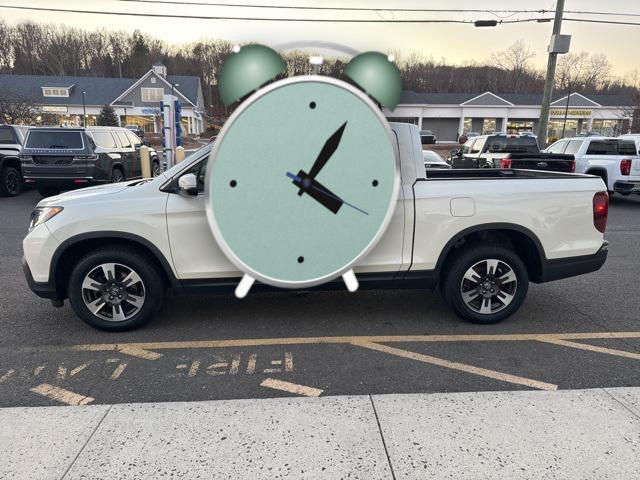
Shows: h=4 m=5 s=19
